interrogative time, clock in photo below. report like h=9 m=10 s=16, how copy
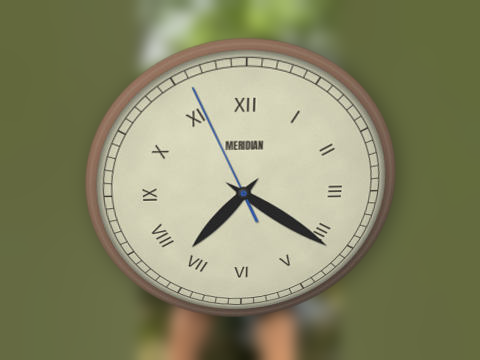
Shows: h=7 m=20 s=56
